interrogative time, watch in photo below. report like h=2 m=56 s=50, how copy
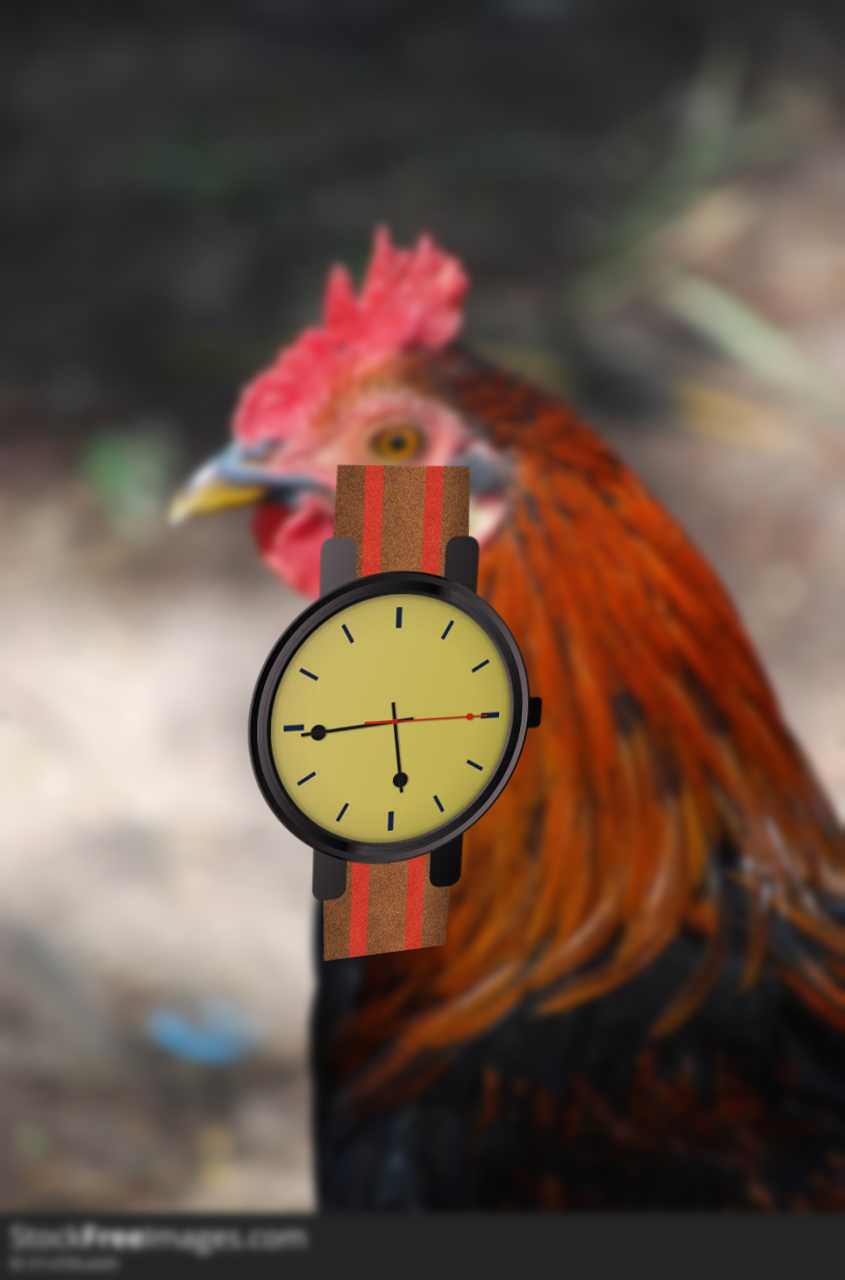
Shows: h=5 m=44 s=15
